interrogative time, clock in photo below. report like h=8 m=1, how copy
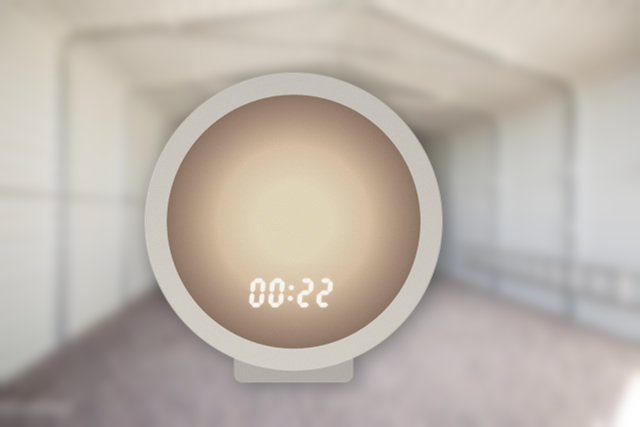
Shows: h=0 m=22
